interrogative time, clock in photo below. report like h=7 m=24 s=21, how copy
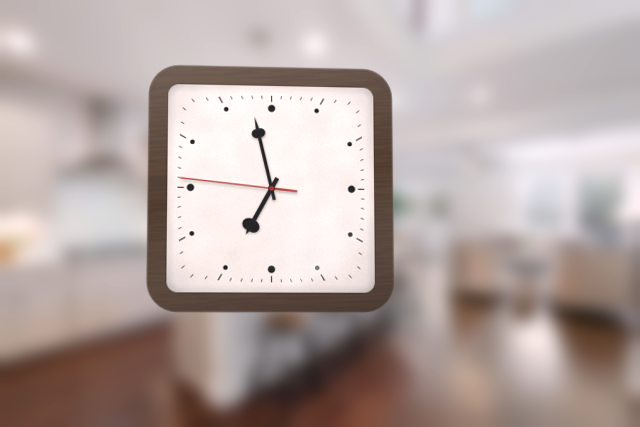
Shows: h=6 m=57 s=46
